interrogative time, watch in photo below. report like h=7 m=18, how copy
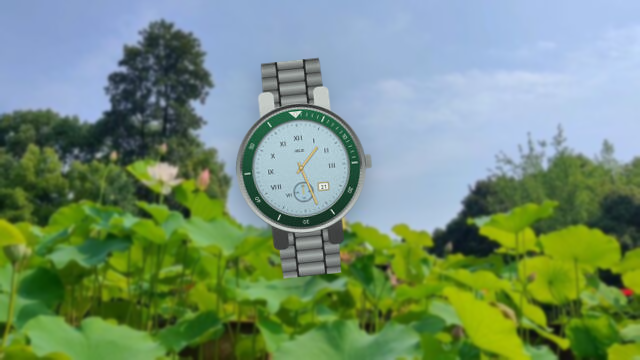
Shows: h=1 m=27
